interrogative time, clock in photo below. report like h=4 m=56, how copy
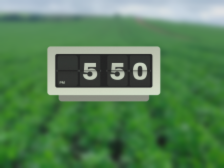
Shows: h=5 m=50
